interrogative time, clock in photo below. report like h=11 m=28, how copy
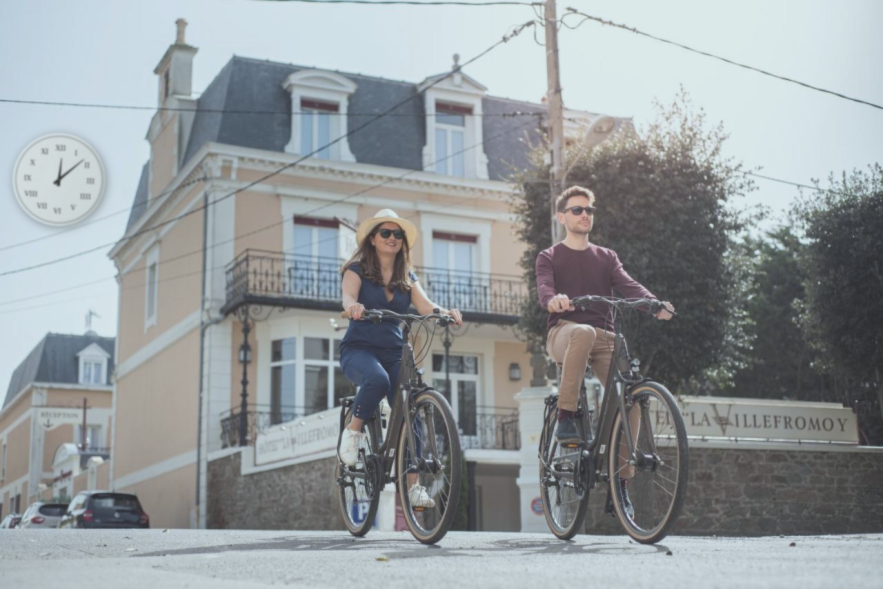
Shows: h=12 m=8
